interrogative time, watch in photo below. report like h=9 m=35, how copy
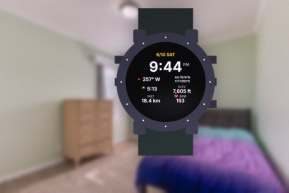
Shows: h=9 m=44
